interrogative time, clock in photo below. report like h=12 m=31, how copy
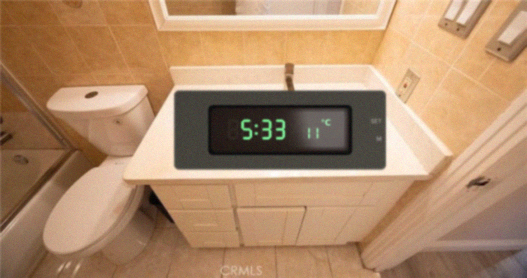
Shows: h=5 m=33
